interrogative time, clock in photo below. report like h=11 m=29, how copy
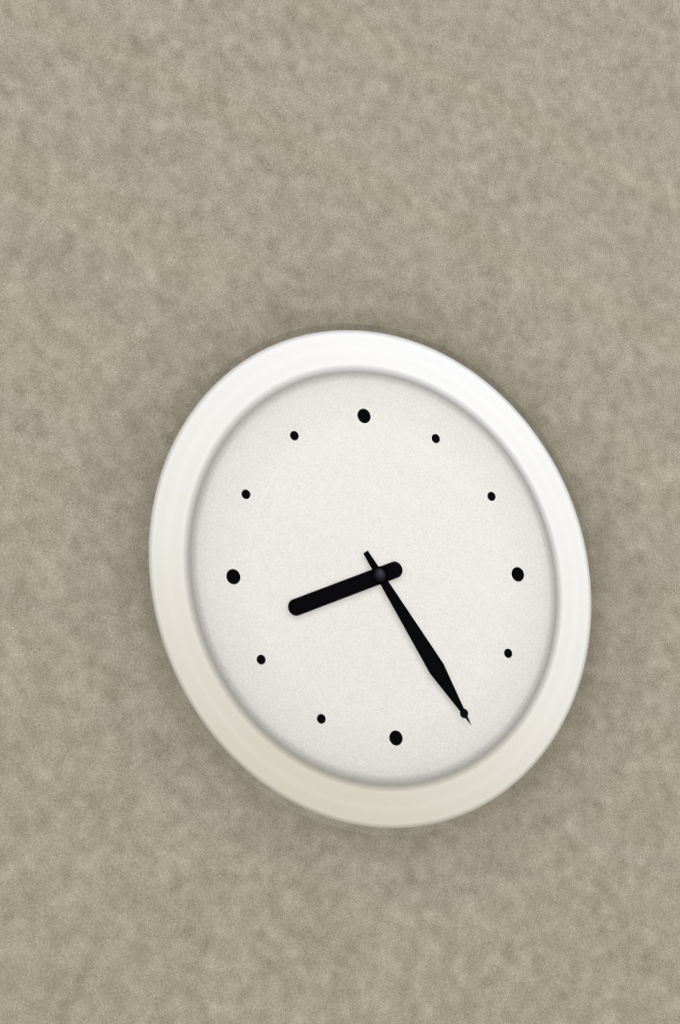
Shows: h=8 m=25
